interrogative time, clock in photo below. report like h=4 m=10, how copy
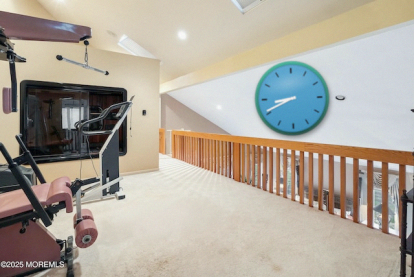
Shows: h=8 m=41
